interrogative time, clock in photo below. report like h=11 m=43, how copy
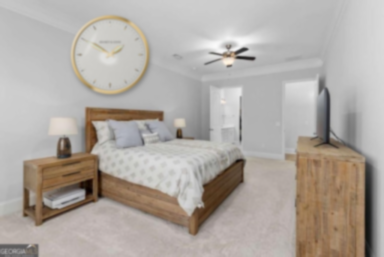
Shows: h=1 m=50
